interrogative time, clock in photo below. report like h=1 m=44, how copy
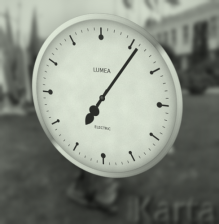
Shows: h=7 m=6
